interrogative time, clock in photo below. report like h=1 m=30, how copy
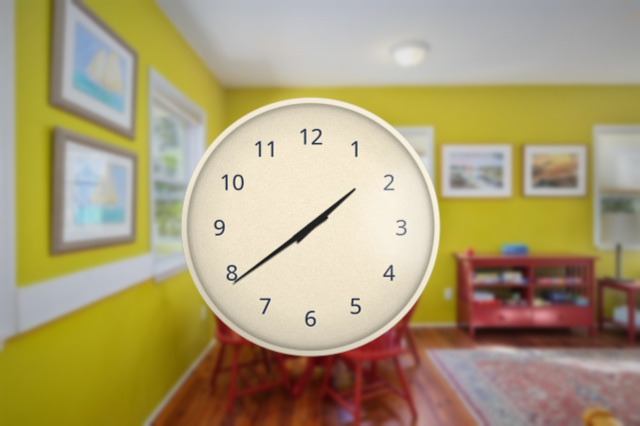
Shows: h=1 m=39
